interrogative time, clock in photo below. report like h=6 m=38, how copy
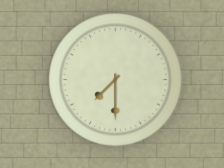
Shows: h=7 m=30
